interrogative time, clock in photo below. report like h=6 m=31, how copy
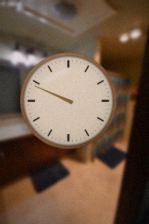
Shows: h=9 m=49
